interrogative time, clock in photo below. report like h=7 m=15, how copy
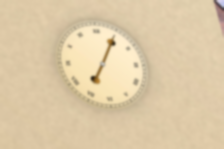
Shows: h=7 m=5
